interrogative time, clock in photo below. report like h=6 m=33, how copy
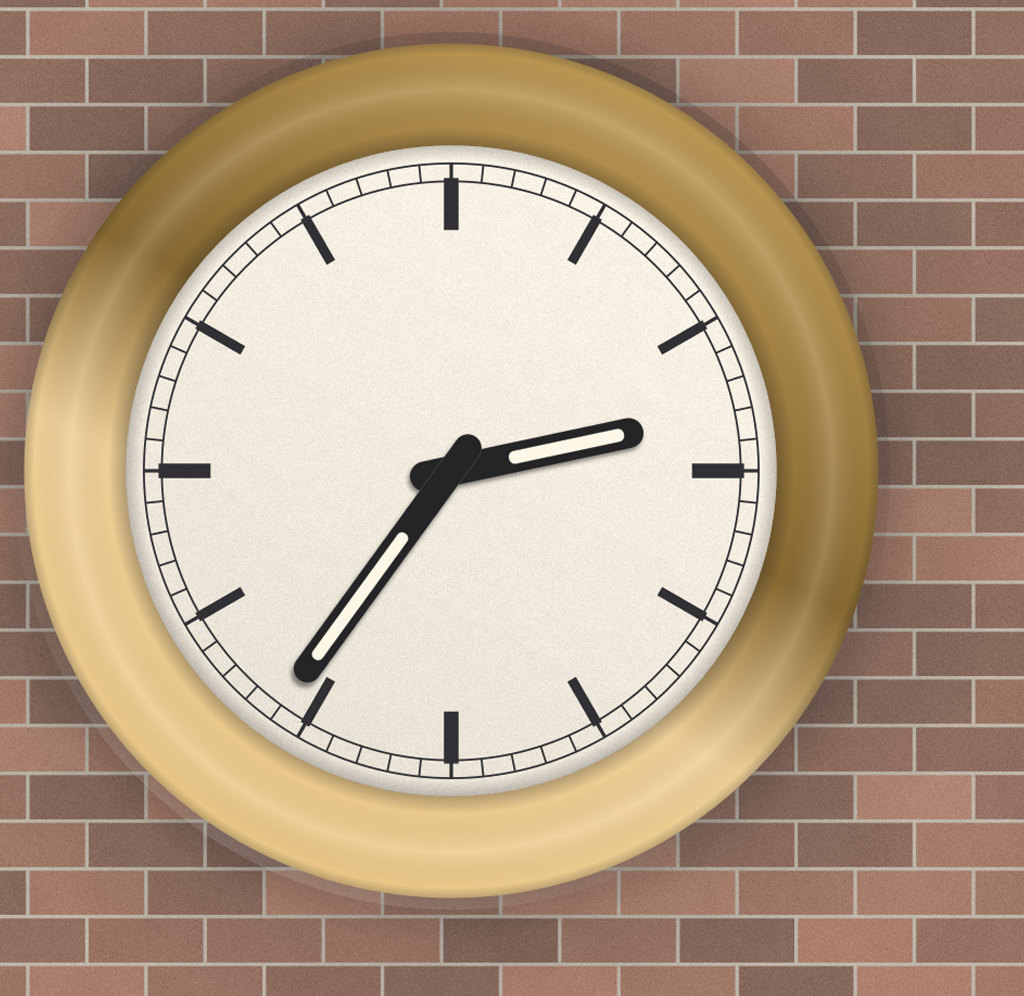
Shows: h=2 m=36
